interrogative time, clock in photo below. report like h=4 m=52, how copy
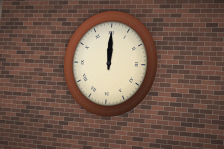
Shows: h=12 m=0
